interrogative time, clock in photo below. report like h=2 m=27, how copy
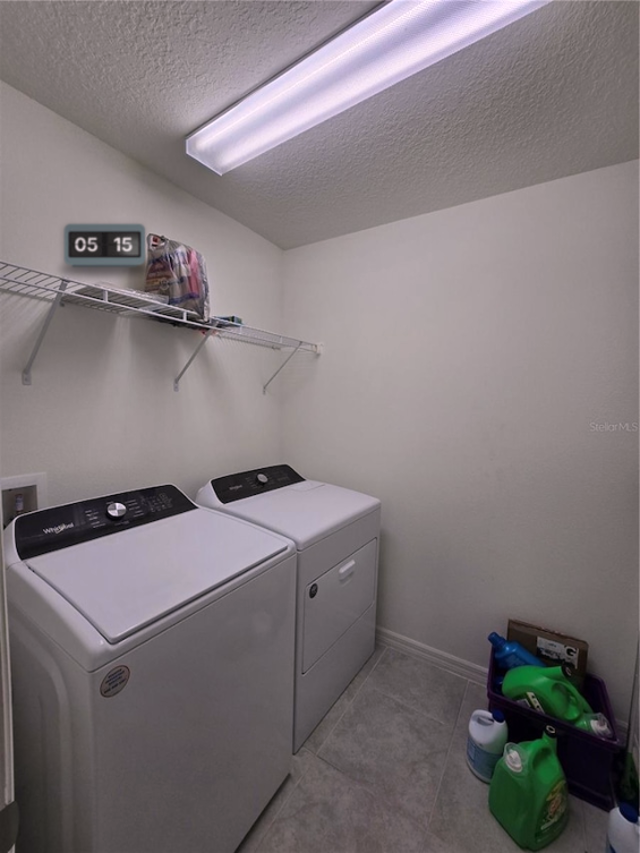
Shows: h=5 m=15
